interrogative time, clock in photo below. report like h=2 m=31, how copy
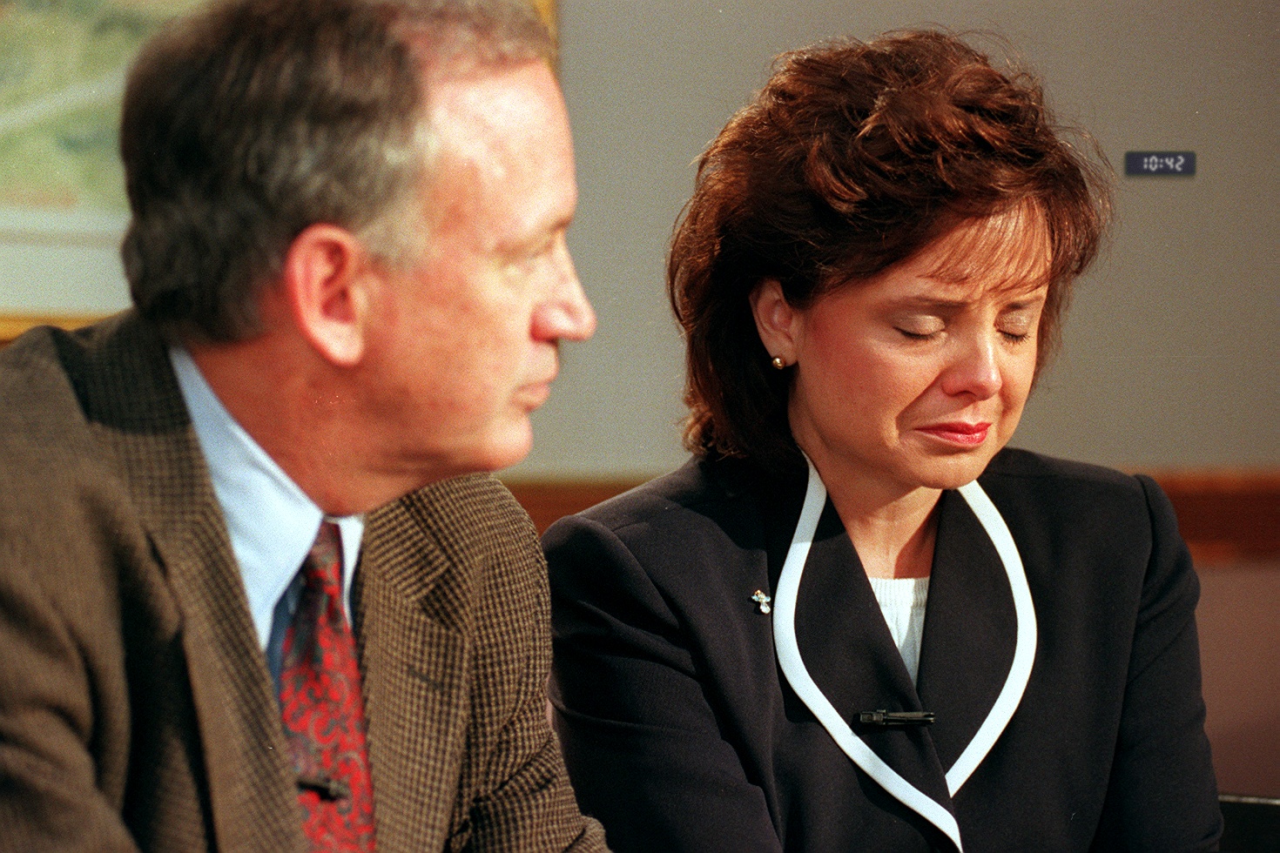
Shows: h=10 m=42
